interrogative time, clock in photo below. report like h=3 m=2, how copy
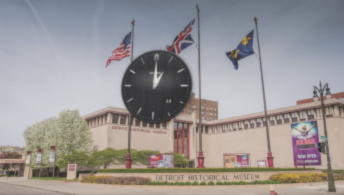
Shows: h=1 m=0
